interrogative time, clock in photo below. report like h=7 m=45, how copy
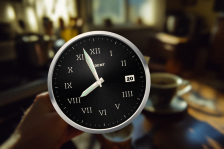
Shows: h=7 m=57
